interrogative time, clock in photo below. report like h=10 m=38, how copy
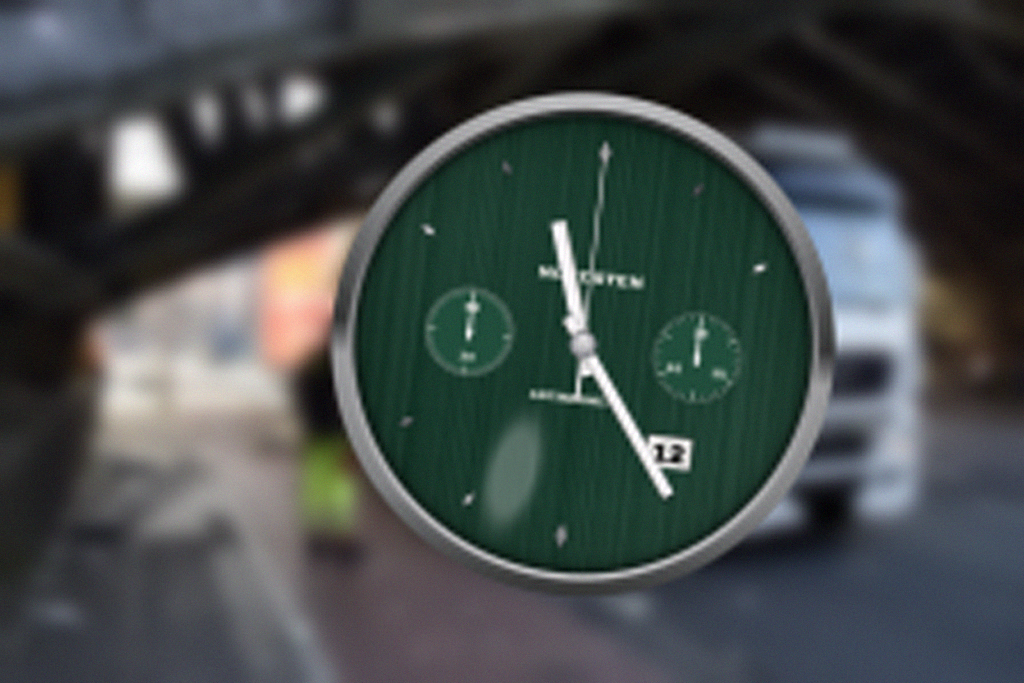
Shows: h=11 m=24
